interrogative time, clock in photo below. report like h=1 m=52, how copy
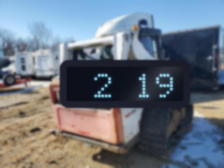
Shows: h=2 m=19
